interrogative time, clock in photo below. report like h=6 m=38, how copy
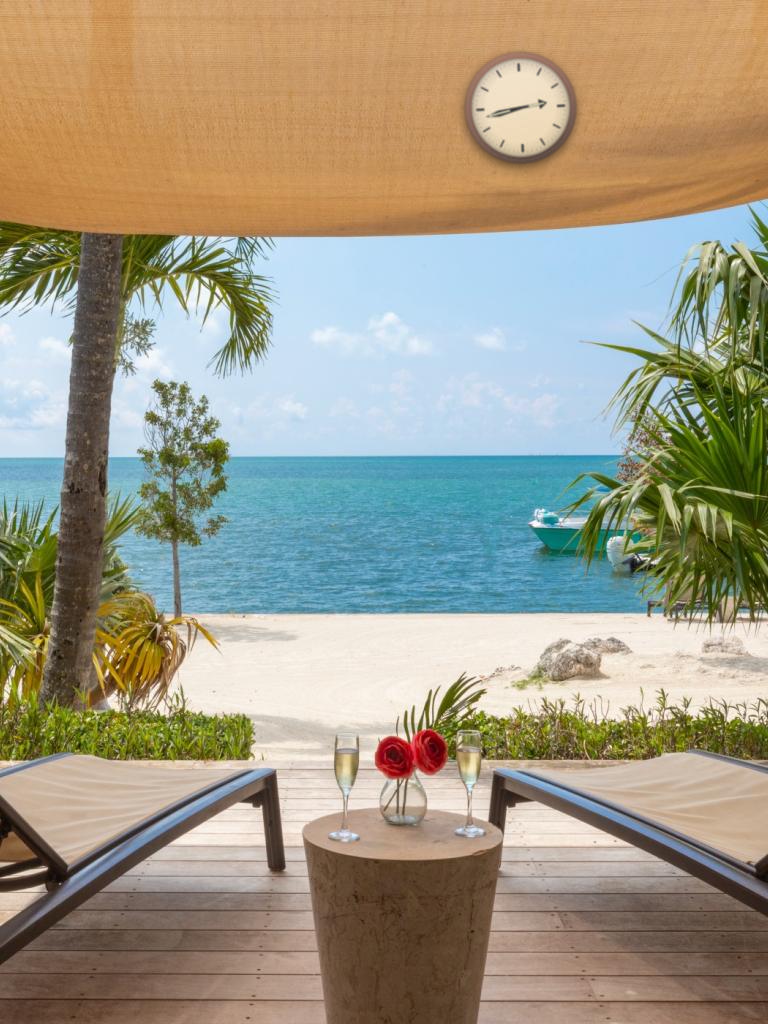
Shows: h=2 m=43
